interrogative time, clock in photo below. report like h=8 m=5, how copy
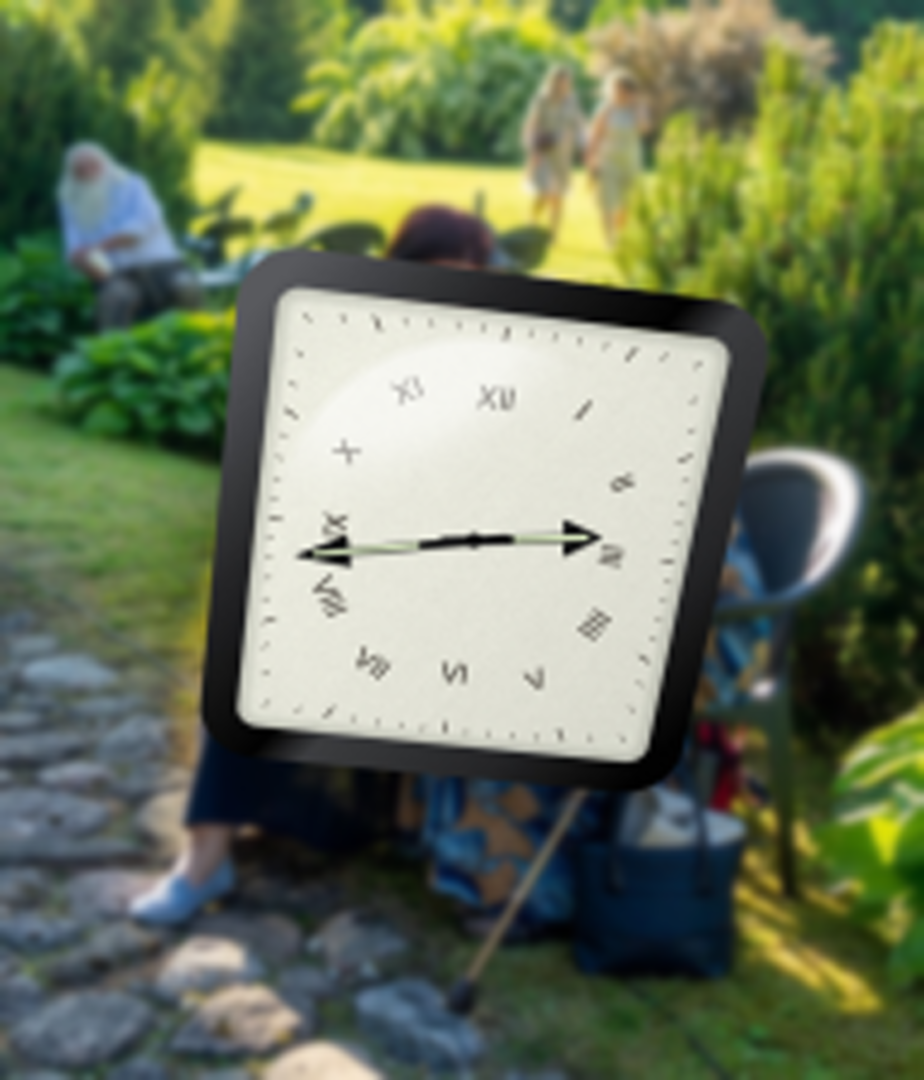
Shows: h=2 m=43
